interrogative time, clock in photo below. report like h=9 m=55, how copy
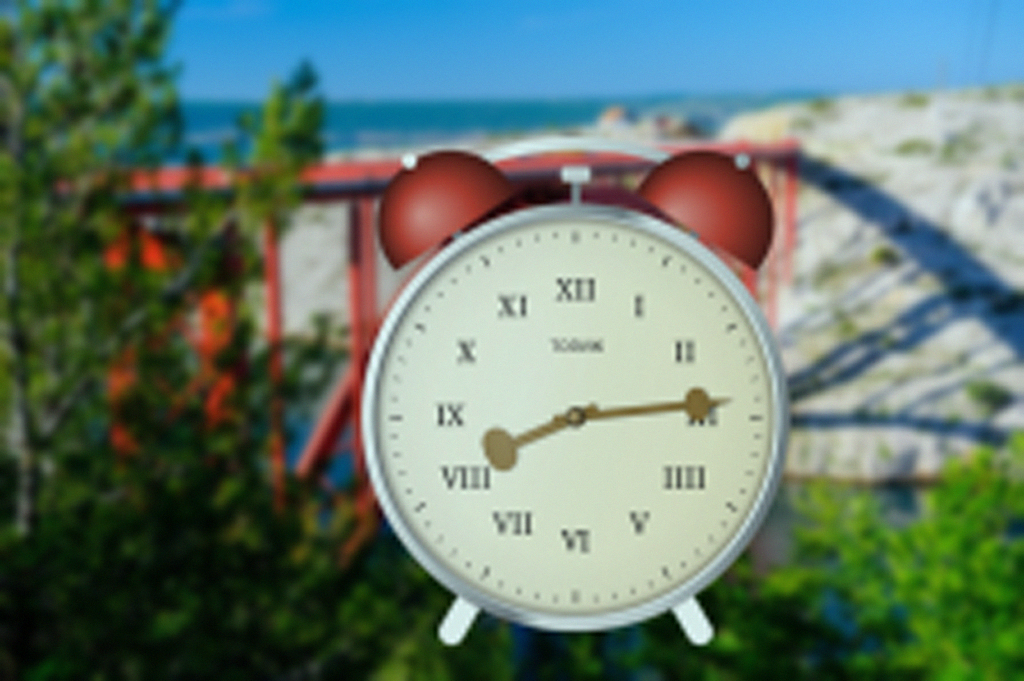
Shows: h=8 m=14
